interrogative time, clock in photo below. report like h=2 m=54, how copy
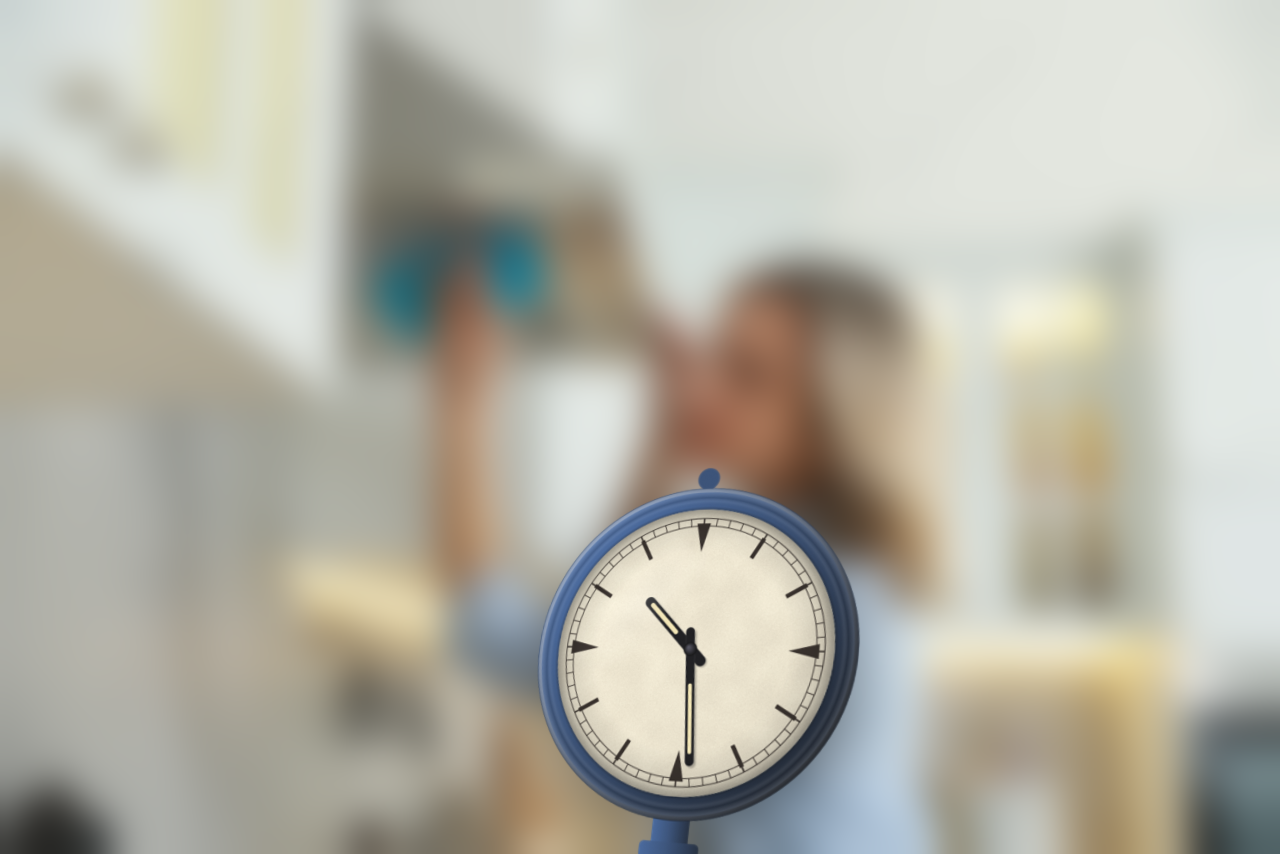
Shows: h=10 m=29
